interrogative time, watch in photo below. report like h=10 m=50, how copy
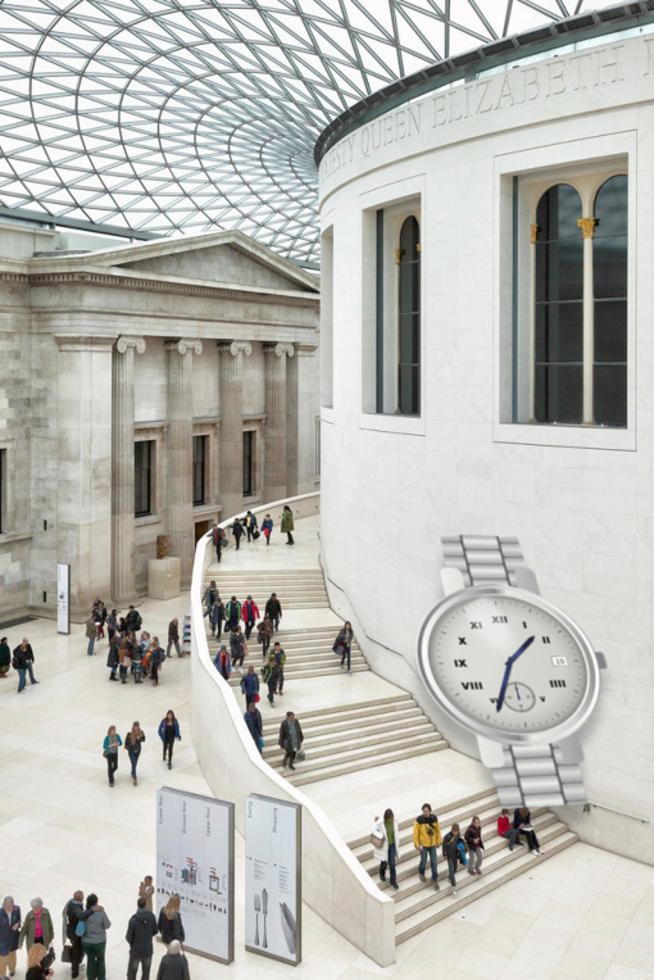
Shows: h=1 m=34
